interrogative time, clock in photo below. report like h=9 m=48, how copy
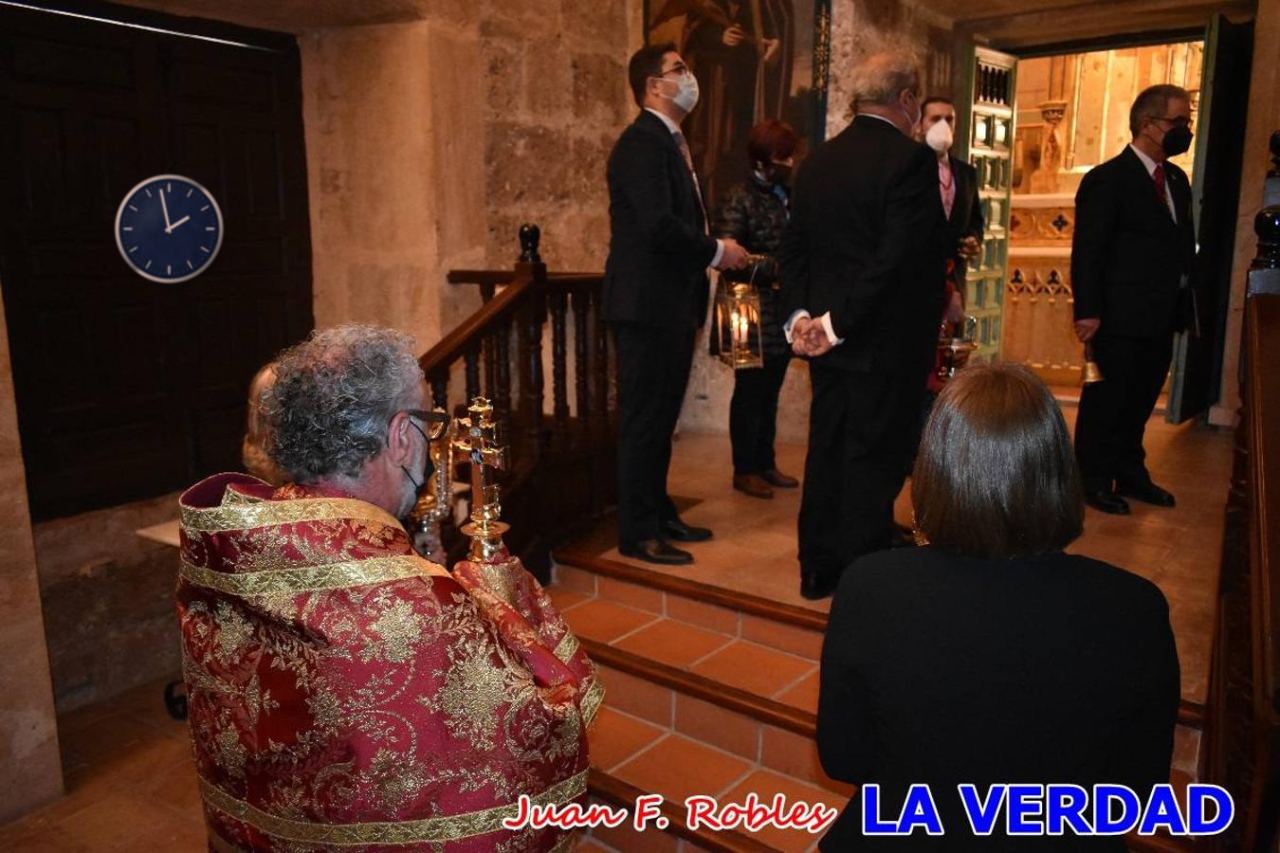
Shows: h=1 m=58
